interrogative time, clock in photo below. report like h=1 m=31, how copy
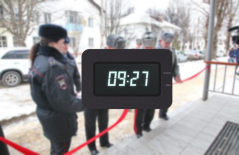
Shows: h=9 m=27
